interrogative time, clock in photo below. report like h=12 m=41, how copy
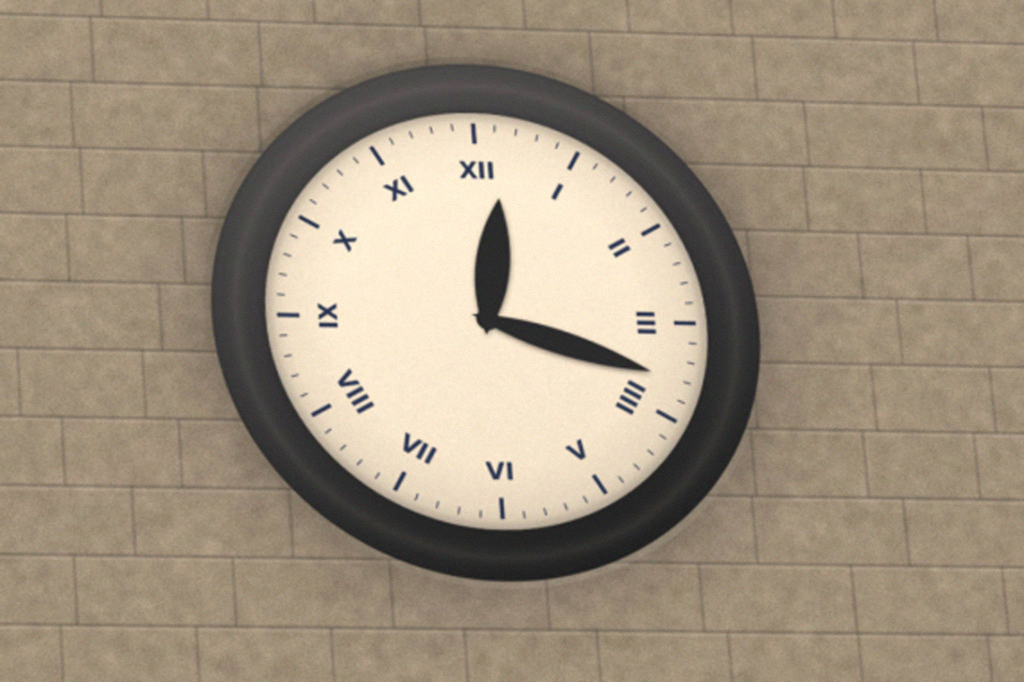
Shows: h=12 m=18
